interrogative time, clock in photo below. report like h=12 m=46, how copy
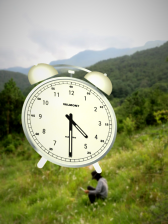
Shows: h=4 m=30
